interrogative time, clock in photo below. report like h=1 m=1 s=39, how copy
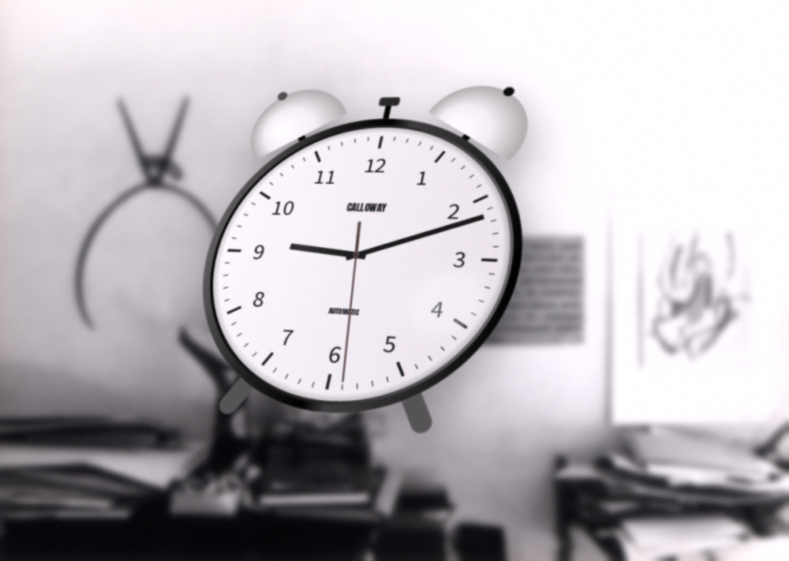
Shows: h=9 m=11 s=29
